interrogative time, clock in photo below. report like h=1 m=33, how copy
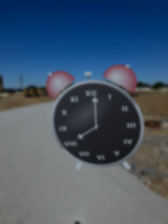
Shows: h=8 m=1
